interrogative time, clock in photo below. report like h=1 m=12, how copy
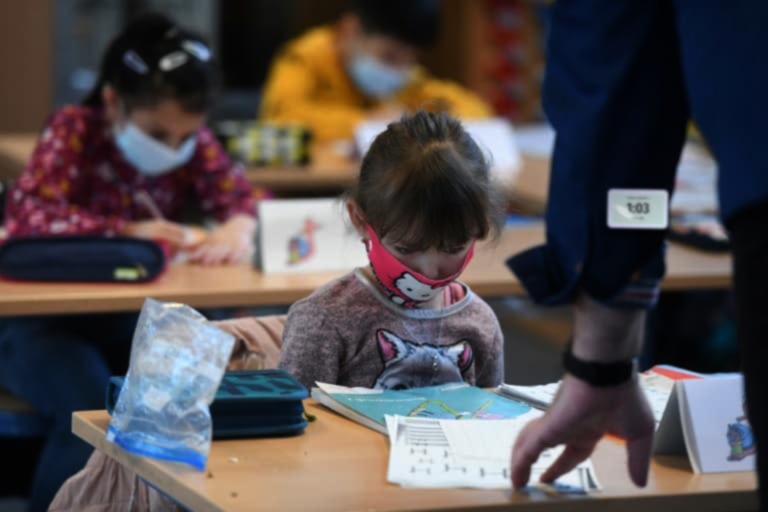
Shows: h=1 m=3
